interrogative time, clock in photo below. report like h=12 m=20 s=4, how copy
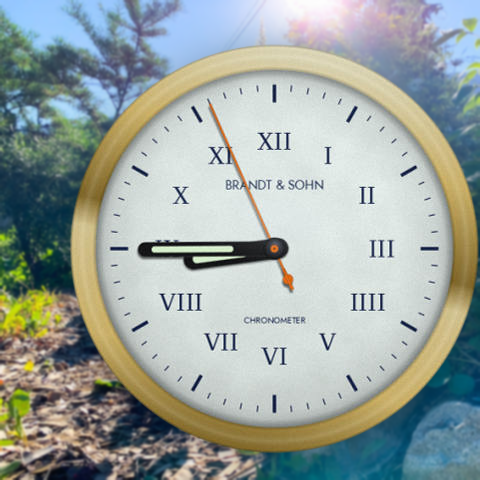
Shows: h=8 m=44 s=56
